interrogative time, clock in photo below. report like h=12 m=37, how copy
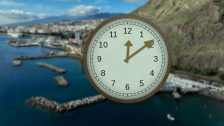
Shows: h=12 m=9
